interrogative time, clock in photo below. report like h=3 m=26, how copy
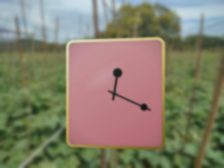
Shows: h=12 m=19
